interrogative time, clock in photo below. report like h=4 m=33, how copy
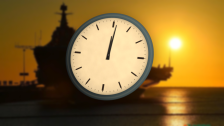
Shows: h=12 m=1
